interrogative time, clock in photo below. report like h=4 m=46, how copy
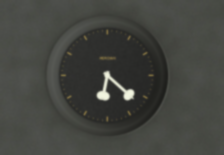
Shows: h=6 m=22
